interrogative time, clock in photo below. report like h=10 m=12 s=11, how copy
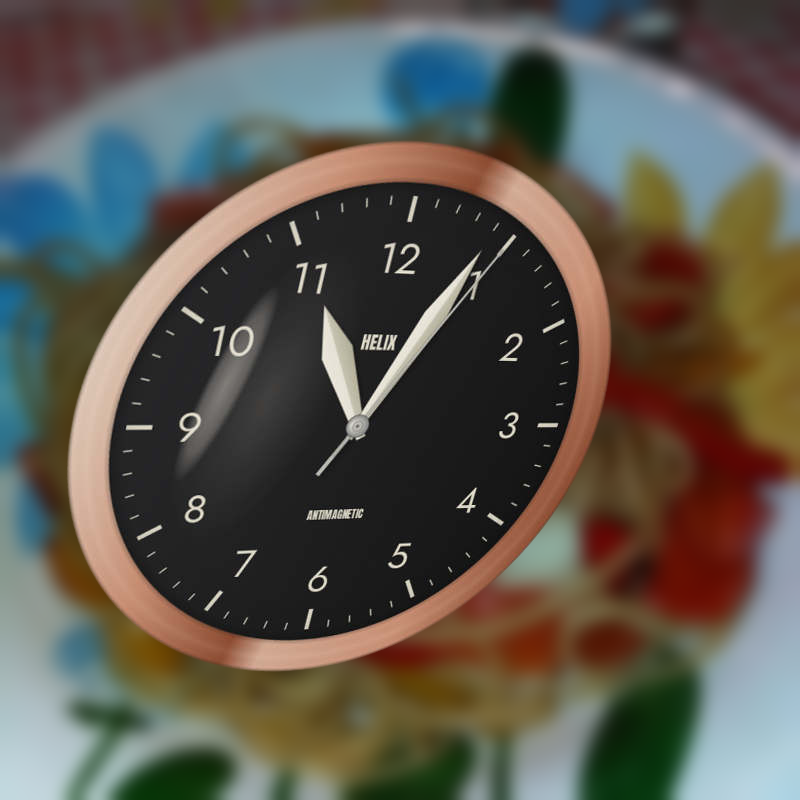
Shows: h=11 m=4 s=5
